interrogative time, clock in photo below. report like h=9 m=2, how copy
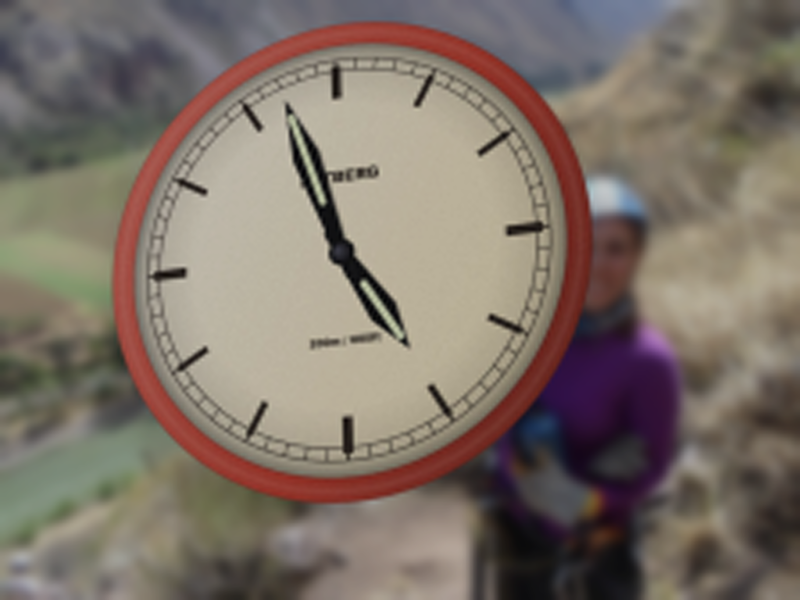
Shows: h=4 m=57
